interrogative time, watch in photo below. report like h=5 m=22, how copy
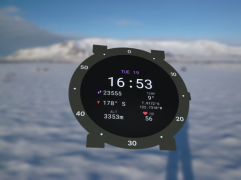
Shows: h=16 m=53
